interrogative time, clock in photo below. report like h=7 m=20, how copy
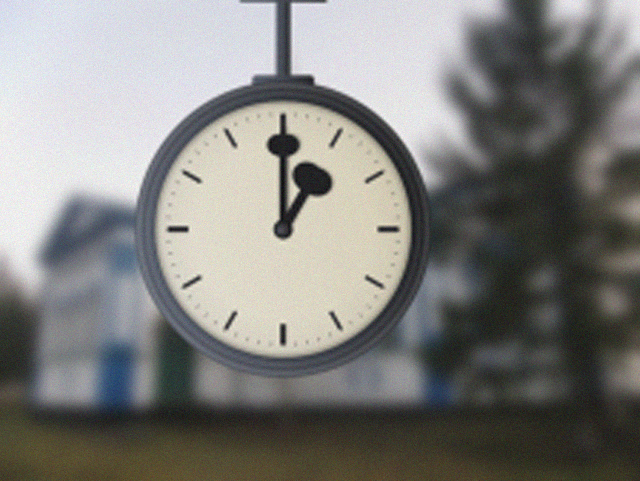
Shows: h=1 m=0
